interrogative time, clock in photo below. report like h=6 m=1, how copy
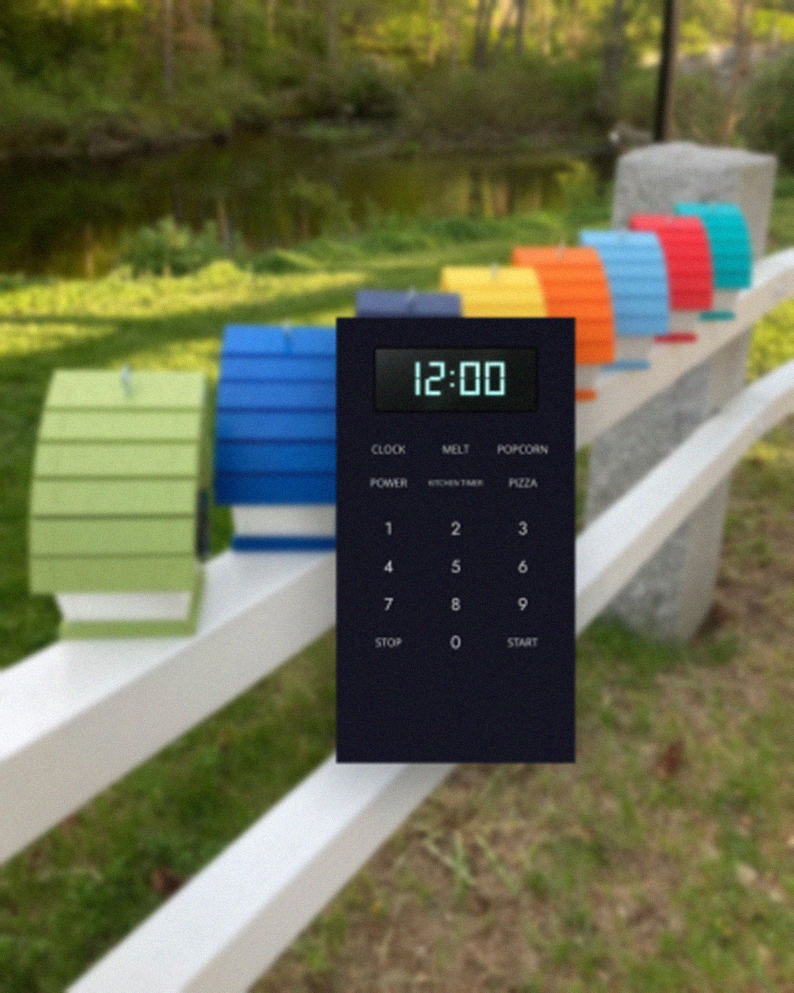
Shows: h=12 m=0
